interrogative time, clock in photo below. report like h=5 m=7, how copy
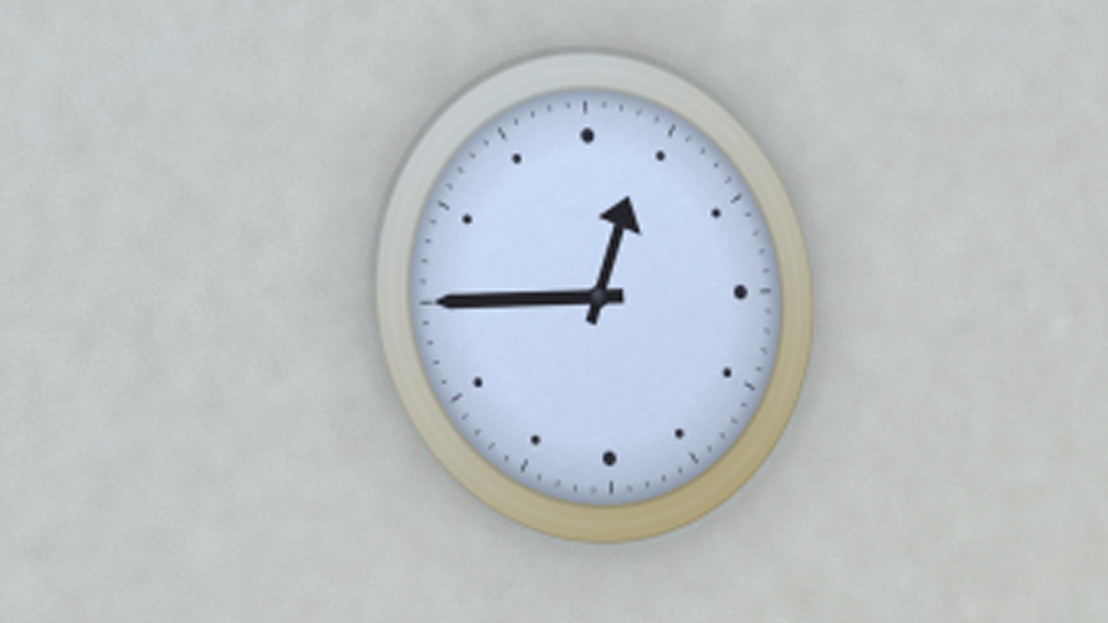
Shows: h=12 m=45
